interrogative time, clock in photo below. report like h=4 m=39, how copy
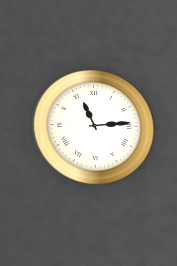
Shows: h=11 m=14
